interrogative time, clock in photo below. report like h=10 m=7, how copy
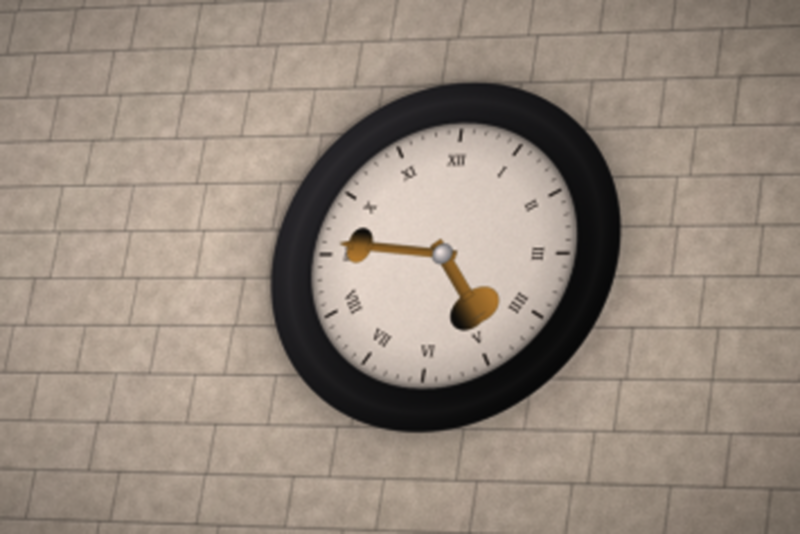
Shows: h=4 m=46
